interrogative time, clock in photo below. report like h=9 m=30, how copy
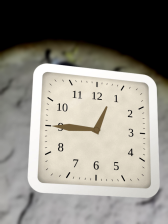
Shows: h=12 m=45
